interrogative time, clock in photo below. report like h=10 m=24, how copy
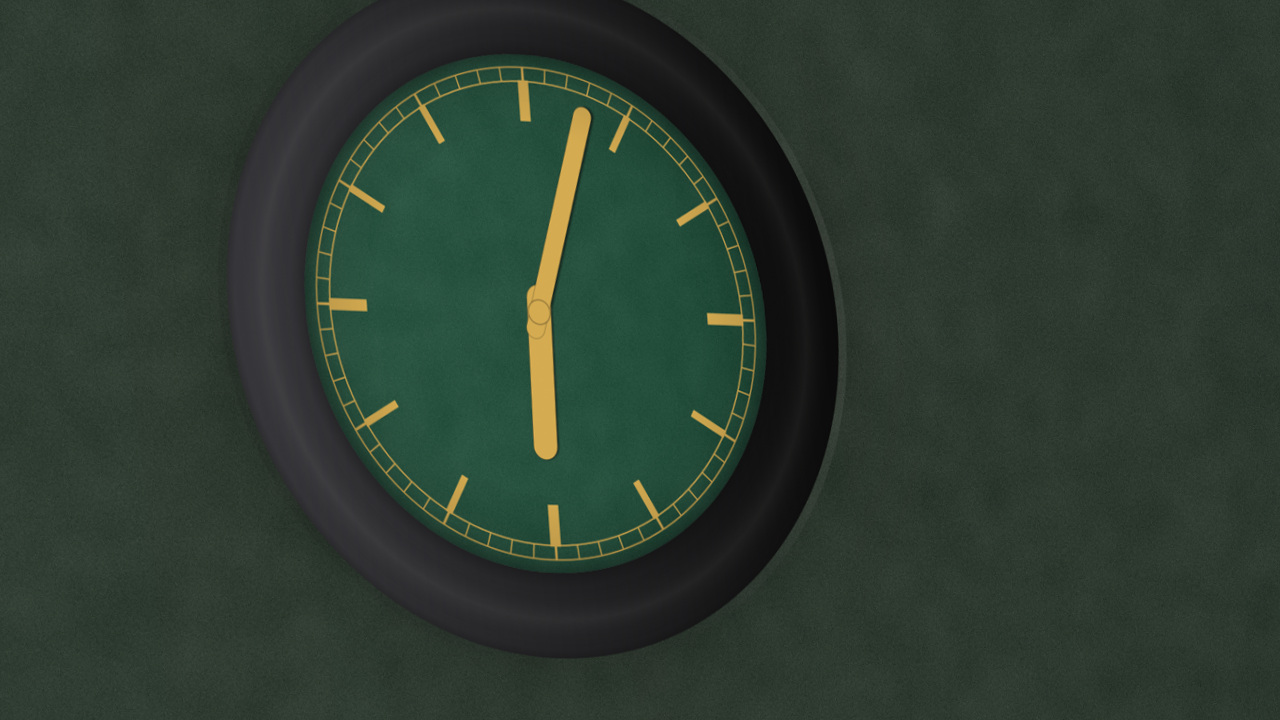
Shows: h=6 m=3
